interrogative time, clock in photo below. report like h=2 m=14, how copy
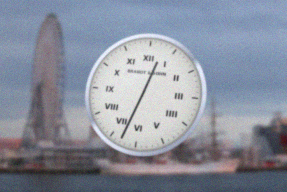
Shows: h=12 m=33
